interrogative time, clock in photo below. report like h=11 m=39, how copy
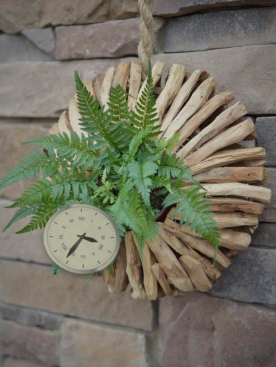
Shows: h=3 m=36
